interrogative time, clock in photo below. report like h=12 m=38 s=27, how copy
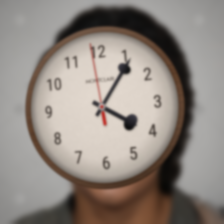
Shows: h=4 m=5 s=59
